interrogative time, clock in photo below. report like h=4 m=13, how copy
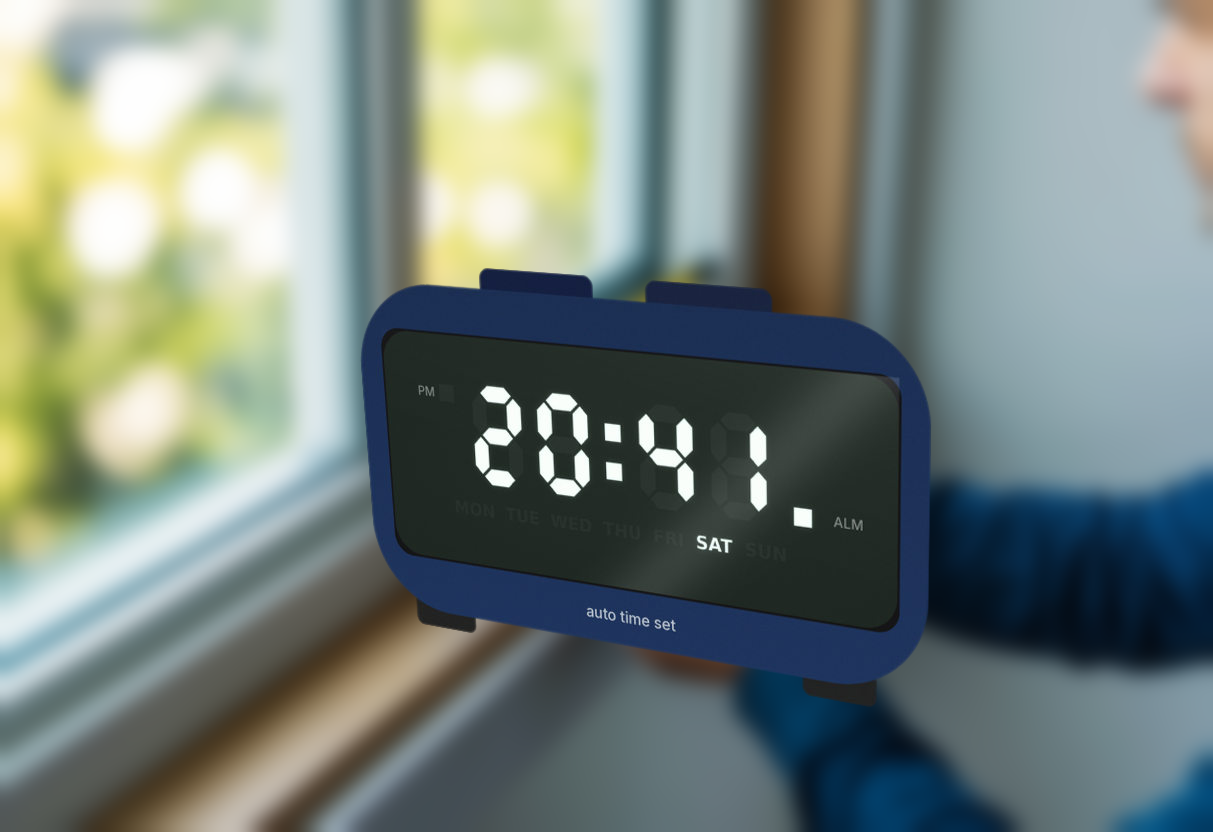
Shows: h=20 m=41
